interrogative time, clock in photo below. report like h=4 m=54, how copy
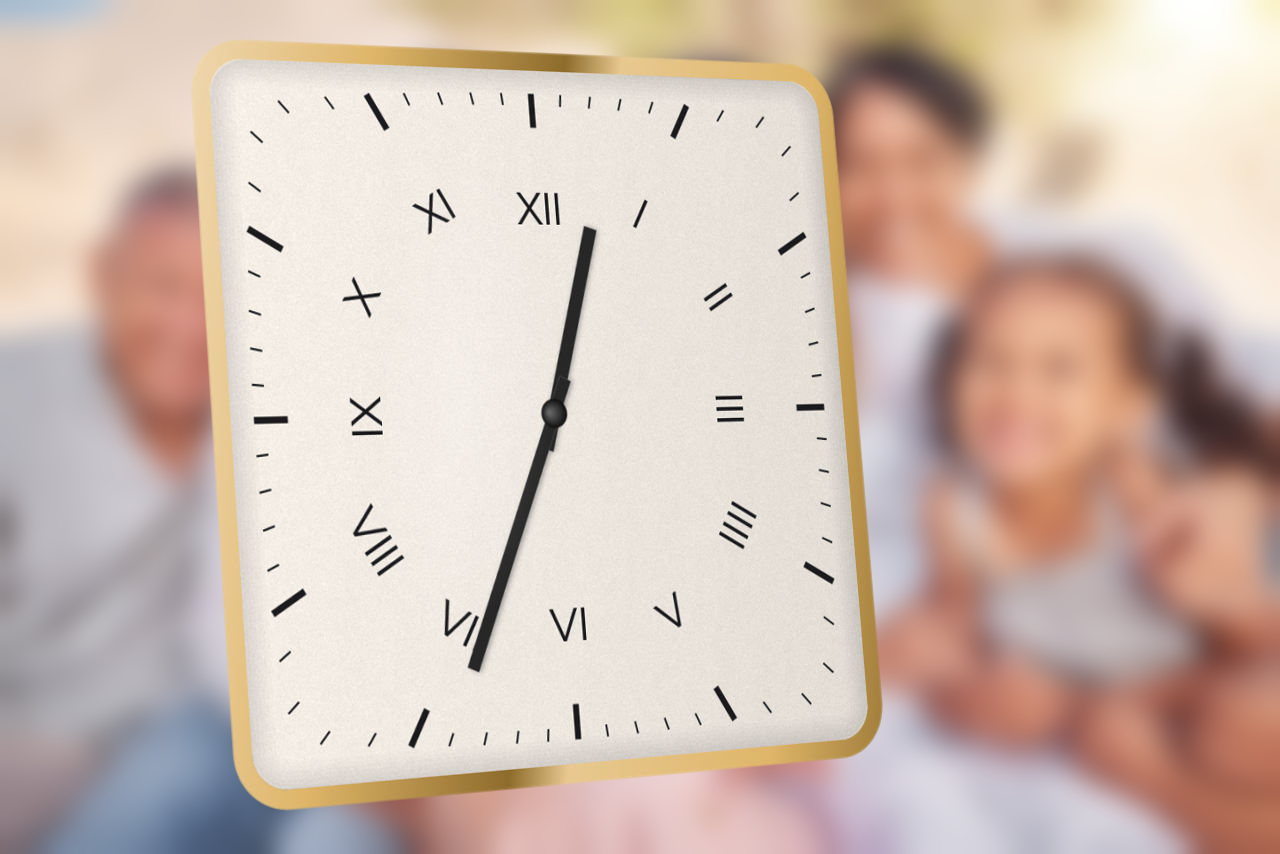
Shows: h=12 m=34
